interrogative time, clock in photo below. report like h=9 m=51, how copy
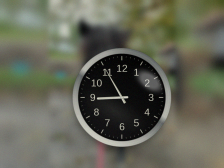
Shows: h=8 m=55
